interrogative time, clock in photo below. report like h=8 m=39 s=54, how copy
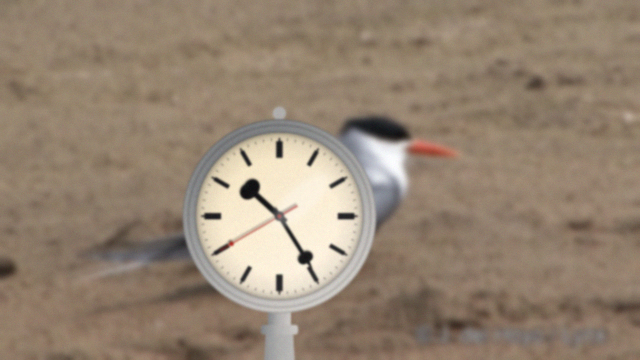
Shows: h=10 m=24 s=40
